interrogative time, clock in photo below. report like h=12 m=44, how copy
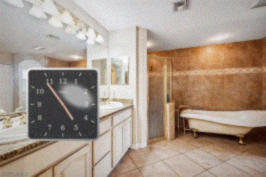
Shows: h=4 m=54
